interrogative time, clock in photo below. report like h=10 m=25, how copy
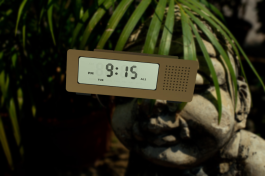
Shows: h=9 m=15
